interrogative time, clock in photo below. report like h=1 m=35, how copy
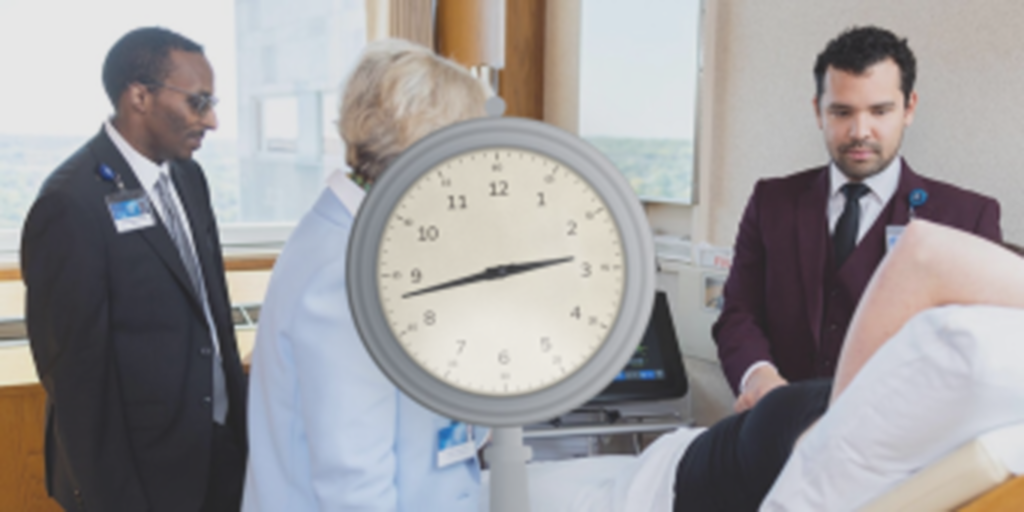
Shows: h=2 m=43
